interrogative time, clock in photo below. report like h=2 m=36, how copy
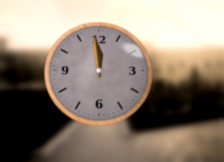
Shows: h=11 m=59
